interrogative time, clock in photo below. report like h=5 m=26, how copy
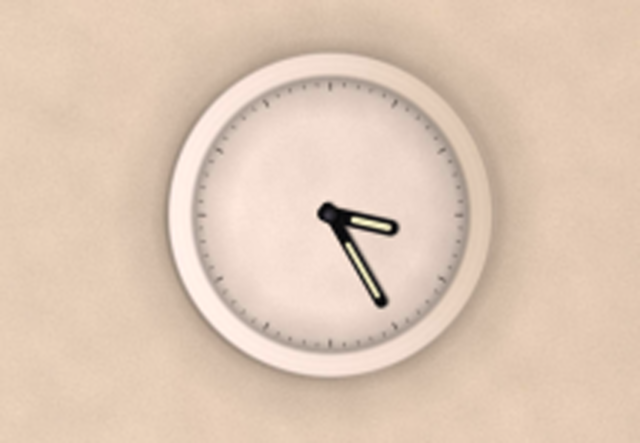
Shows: h=3 m=25
